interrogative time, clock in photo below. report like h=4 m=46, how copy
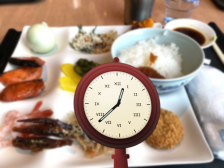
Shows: h=12 m=38
